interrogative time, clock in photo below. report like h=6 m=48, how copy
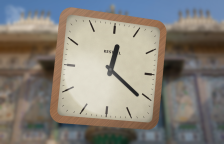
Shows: h=12 m=21
